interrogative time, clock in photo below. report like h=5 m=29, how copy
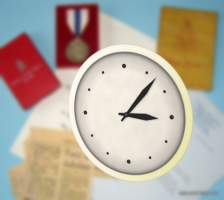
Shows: h=3 m=7
